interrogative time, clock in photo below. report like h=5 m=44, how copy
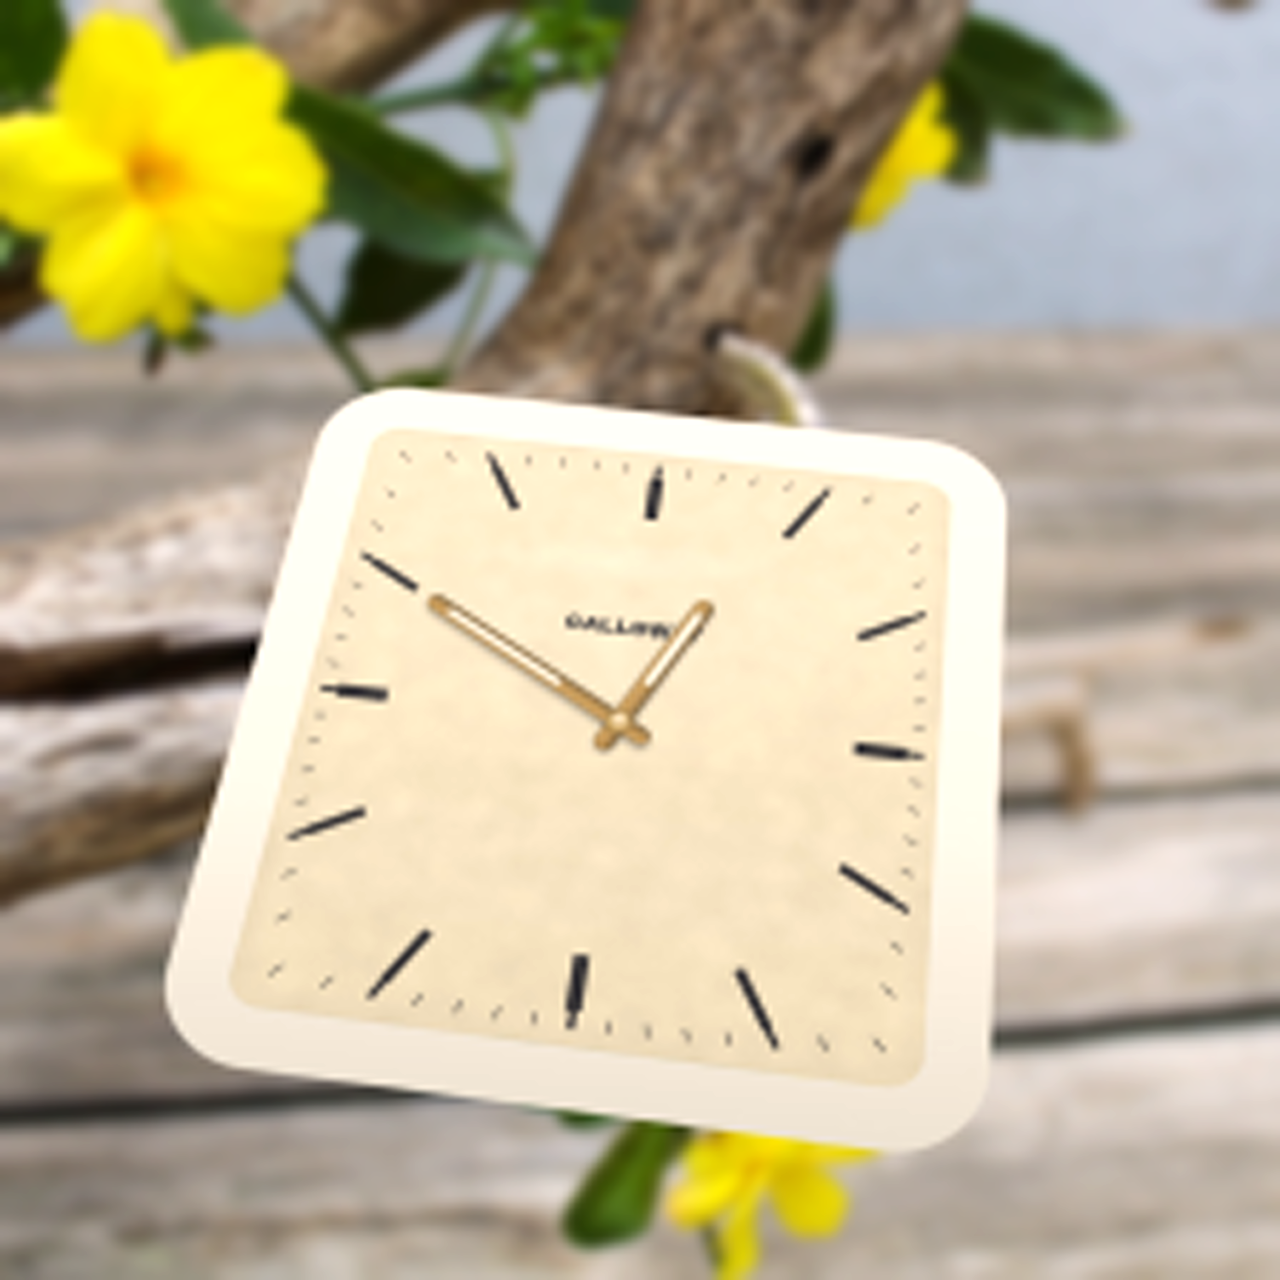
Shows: h=12 m=50
